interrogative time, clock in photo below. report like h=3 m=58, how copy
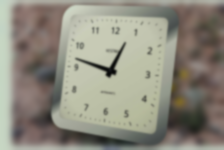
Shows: h=12 m=47
